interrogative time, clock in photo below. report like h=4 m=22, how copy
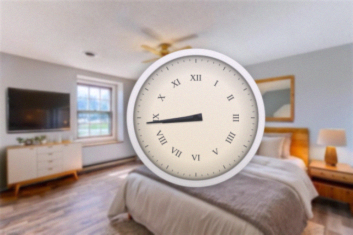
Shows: h=8 m=44
